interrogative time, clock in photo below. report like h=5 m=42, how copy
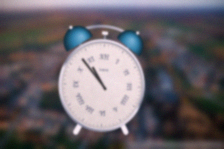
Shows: h=10 m=53
